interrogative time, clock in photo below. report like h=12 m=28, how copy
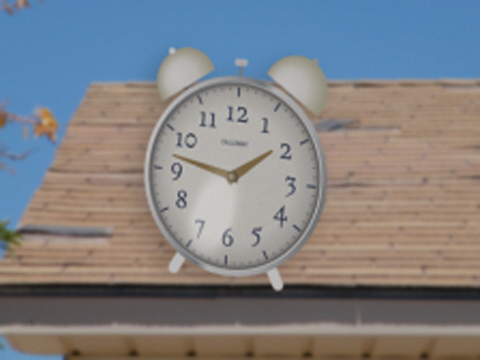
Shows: h=1 m=47
